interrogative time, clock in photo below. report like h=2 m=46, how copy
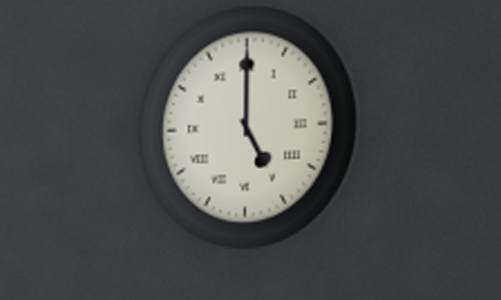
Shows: h=5 m=0
